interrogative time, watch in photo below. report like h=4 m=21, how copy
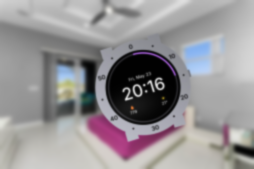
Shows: h=20 m=16
